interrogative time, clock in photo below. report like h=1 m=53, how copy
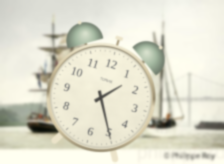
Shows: h=1 m=25
